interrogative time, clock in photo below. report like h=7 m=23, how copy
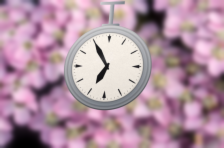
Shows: h=6 m=55
